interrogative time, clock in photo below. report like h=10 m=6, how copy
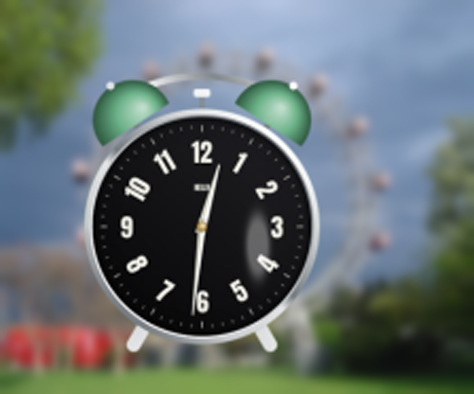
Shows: h=12 m=31
